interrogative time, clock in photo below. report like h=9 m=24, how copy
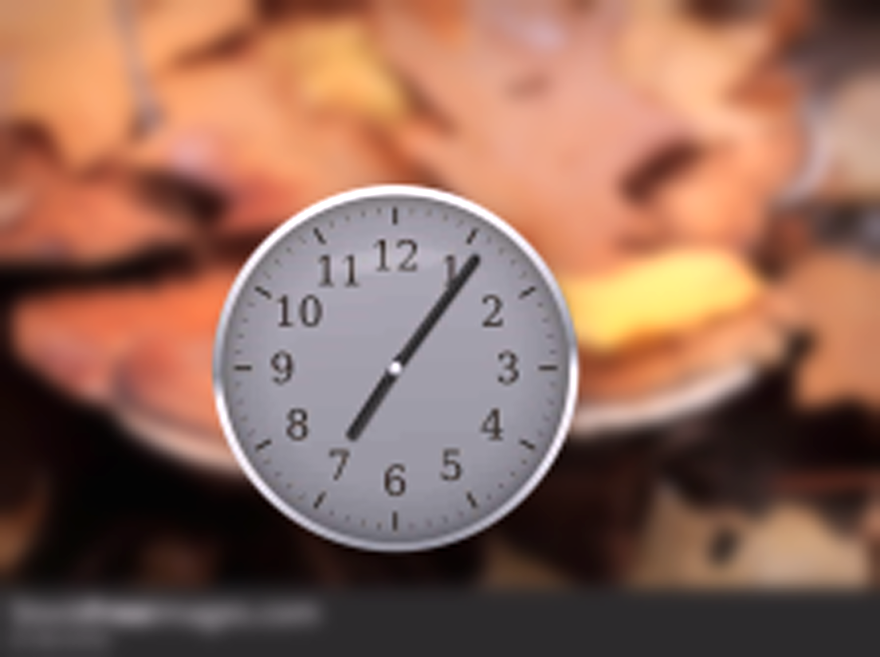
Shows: h=7 m=6
